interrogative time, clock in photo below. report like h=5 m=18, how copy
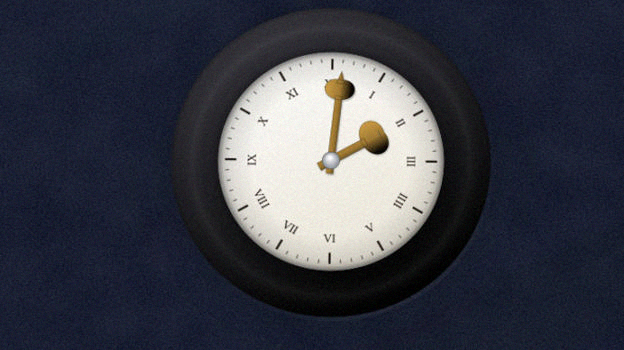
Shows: h=2 m=1
